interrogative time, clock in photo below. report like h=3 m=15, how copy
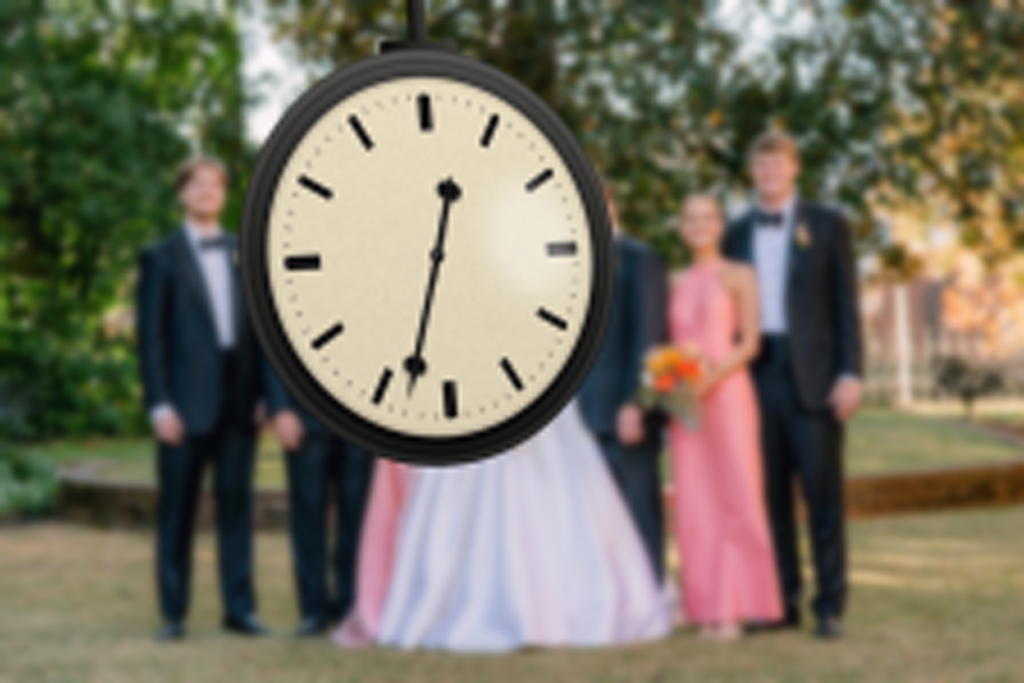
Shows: h=12 m=33
